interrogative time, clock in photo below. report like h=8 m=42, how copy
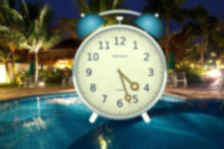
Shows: h=4 m=27
